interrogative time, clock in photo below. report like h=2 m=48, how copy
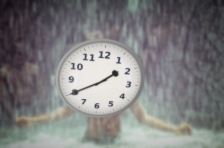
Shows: h=1 m=40
